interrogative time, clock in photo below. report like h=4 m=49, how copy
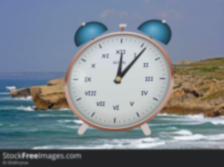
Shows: h=12 m=6
